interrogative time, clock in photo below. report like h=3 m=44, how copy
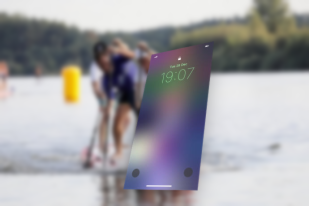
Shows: h=19 m=7
